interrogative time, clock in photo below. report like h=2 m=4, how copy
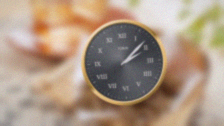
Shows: h=2 m=8
